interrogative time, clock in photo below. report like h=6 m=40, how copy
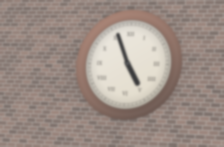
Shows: h=4 m=56
